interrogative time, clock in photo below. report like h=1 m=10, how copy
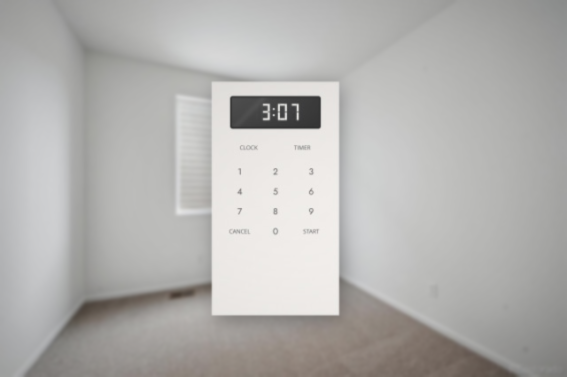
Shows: h=3 m=7
